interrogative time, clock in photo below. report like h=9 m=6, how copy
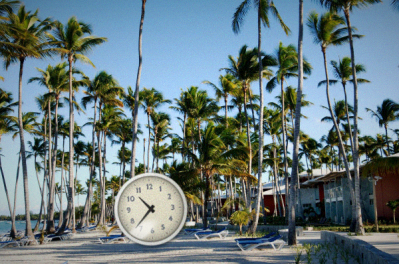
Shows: h=10 m=37
